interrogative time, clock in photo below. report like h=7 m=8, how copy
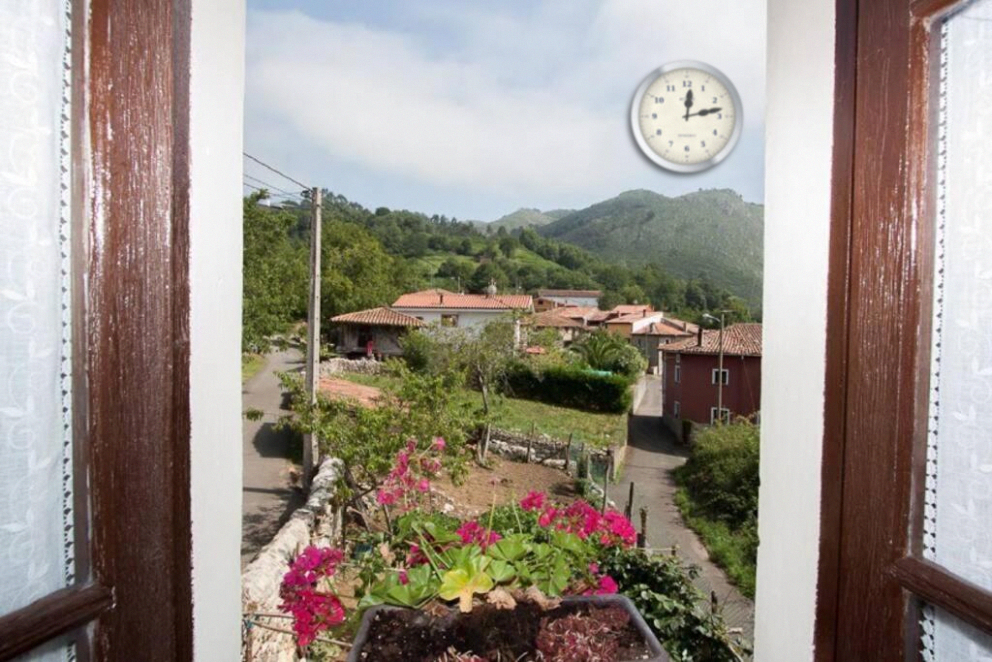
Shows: h=12 m=13
